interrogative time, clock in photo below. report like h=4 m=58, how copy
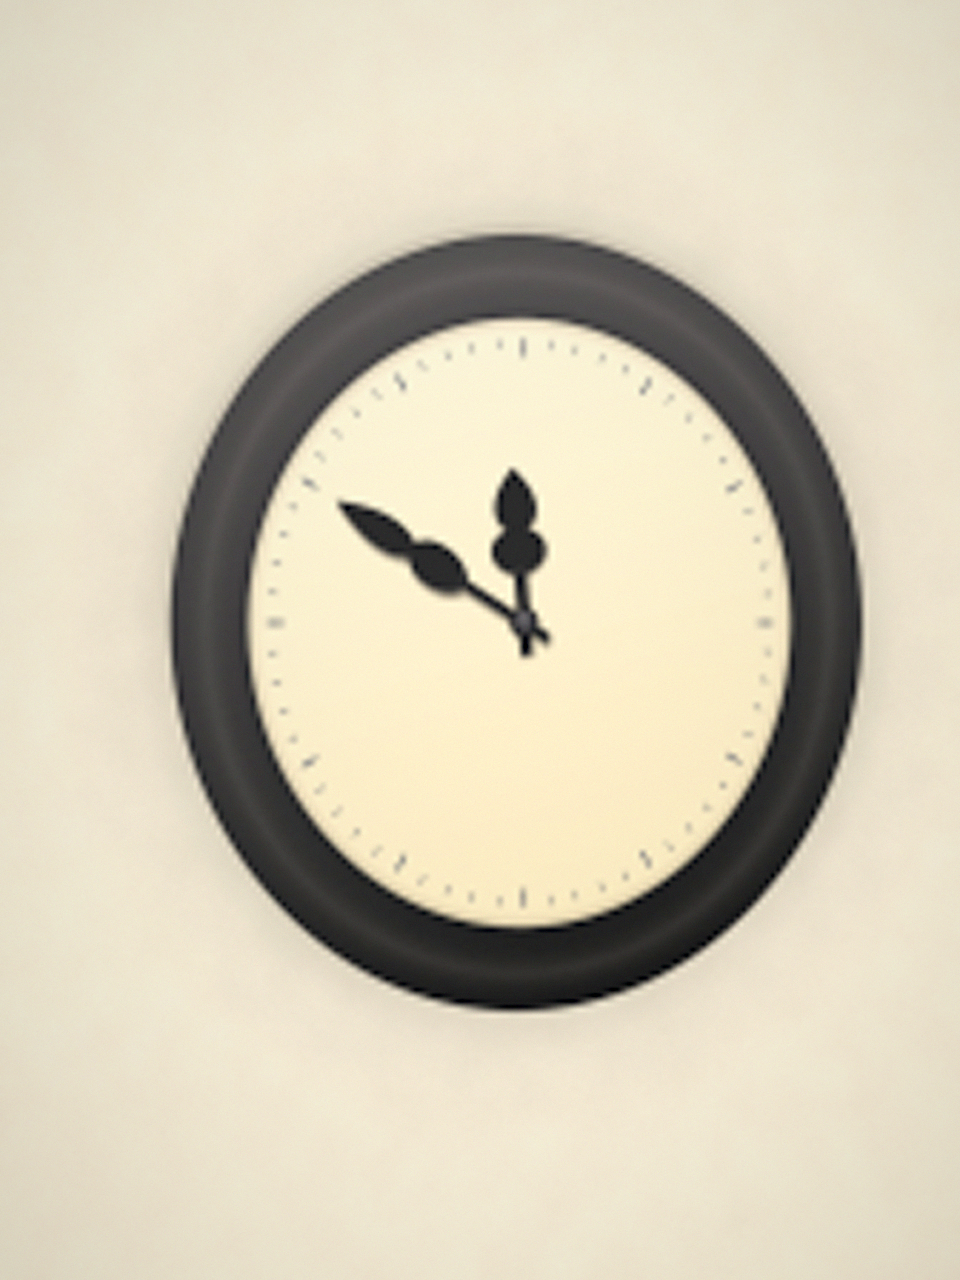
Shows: h=11 m=50
